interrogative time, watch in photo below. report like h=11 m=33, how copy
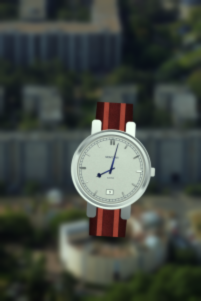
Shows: h=8 m=2
